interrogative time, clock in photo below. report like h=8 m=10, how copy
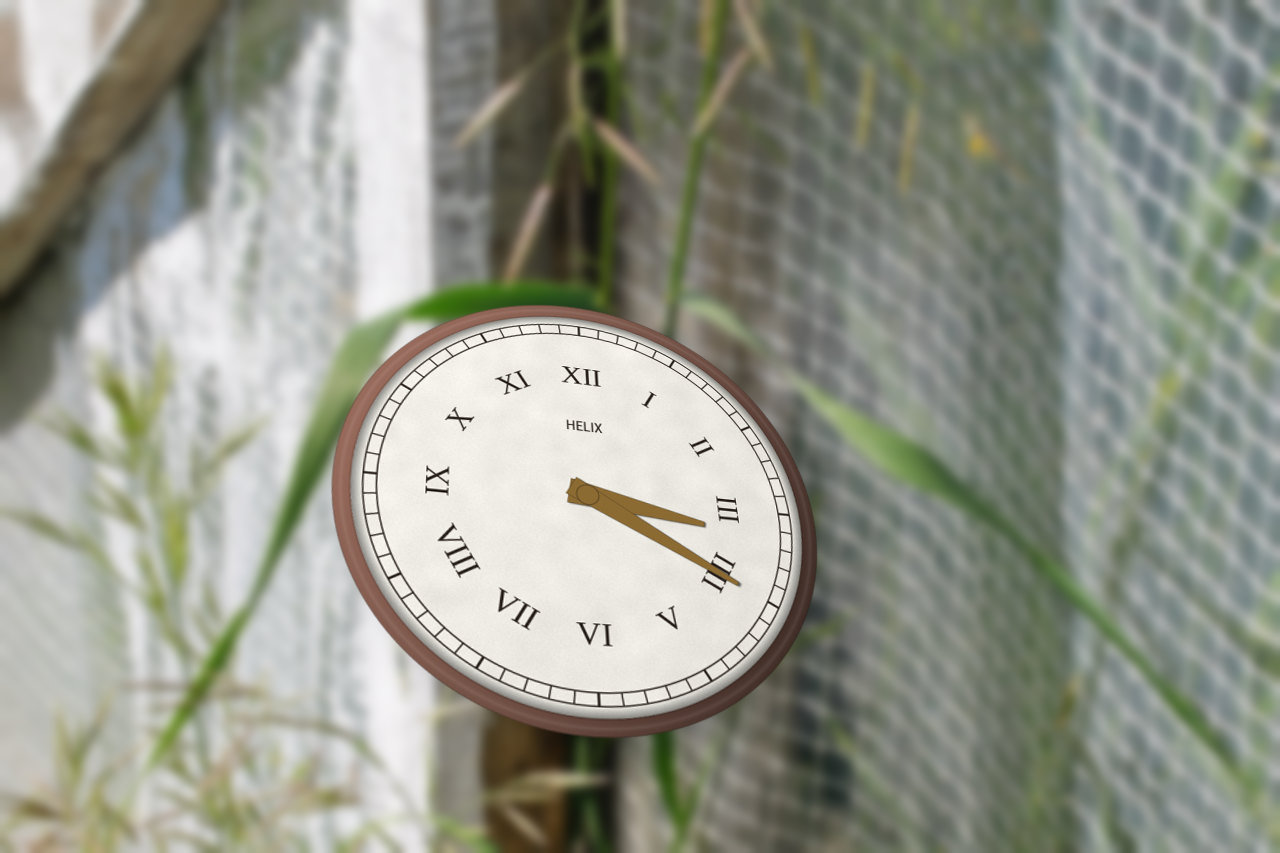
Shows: h=3 m=20
